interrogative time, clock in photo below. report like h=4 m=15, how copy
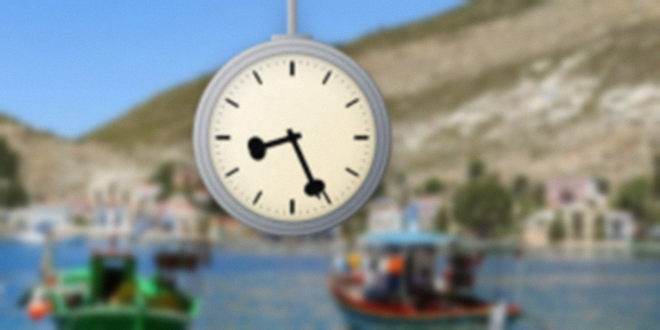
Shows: h=8 m=26
